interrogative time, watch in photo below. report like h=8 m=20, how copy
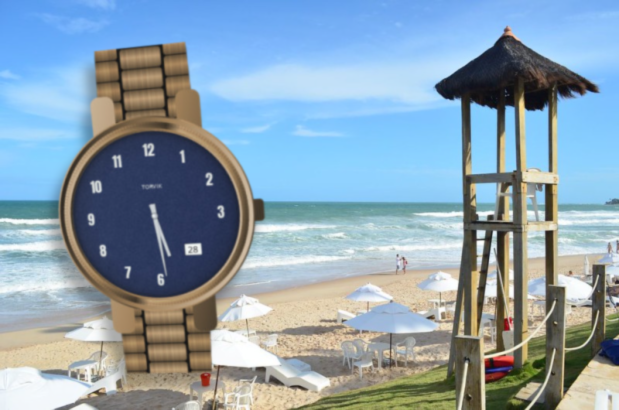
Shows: h=5 m=29
